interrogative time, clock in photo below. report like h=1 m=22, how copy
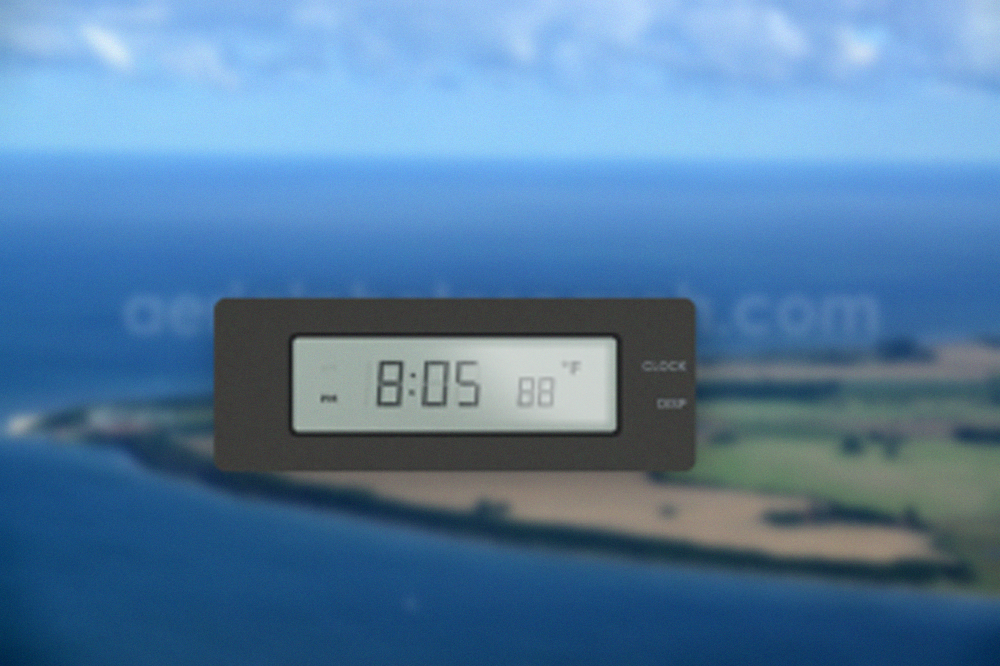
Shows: h=8 m=5
